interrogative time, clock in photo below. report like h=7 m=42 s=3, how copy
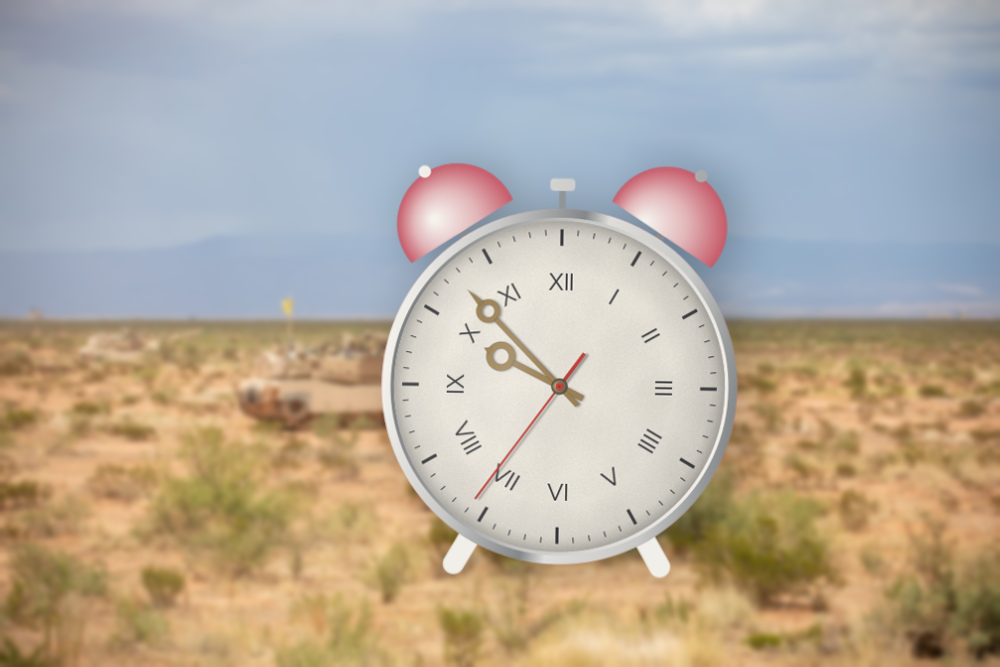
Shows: h=9 m=52 s=36
